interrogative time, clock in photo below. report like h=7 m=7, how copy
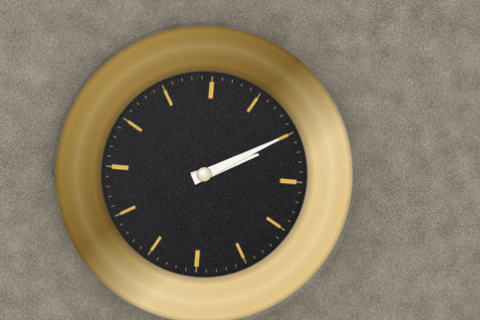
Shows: h=2 m=10
